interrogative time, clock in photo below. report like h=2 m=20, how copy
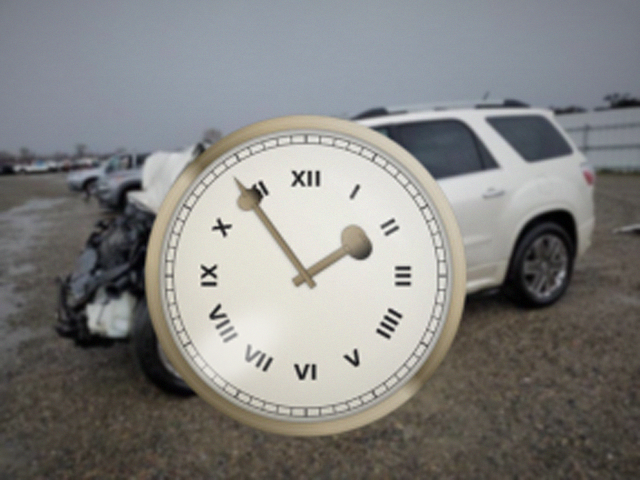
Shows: h=1 m=54
